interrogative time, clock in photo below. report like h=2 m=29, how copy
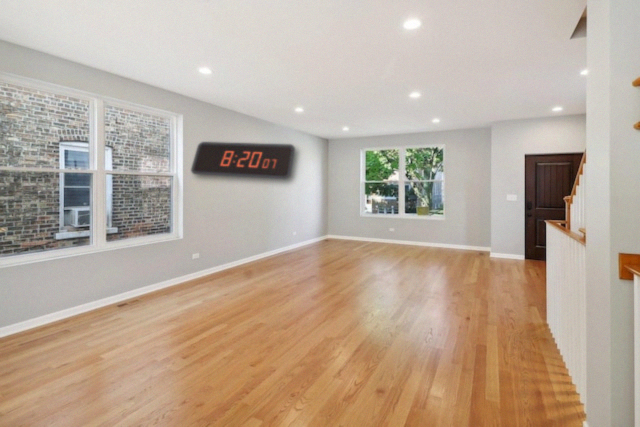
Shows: h=8 m=20
